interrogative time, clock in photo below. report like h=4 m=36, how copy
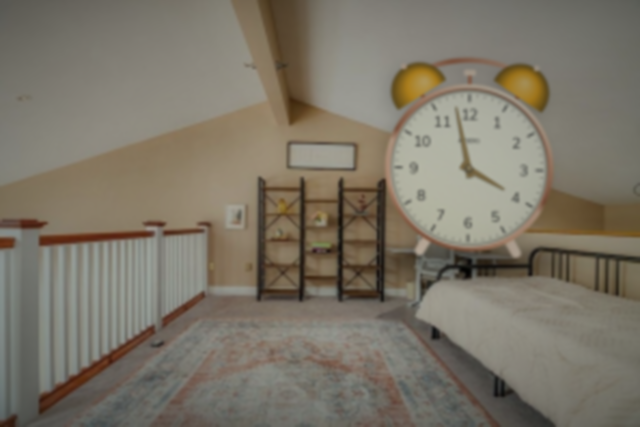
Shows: h=3 m=58
